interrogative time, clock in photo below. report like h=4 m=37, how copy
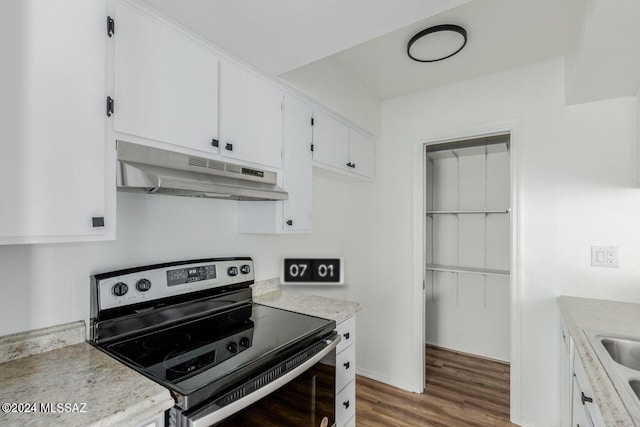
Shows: h=7 m=1
